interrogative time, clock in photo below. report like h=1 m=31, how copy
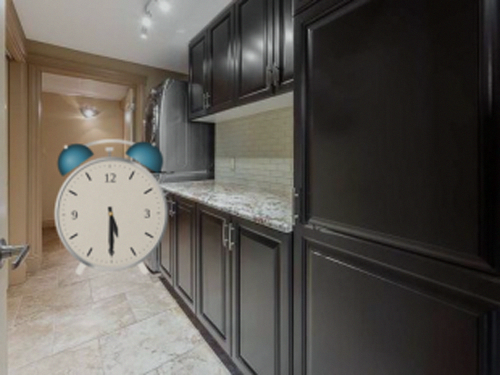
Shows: h=5 m=30
